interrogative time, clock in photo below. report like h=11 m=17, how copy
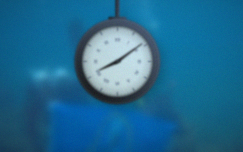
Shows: h=8 m=9
